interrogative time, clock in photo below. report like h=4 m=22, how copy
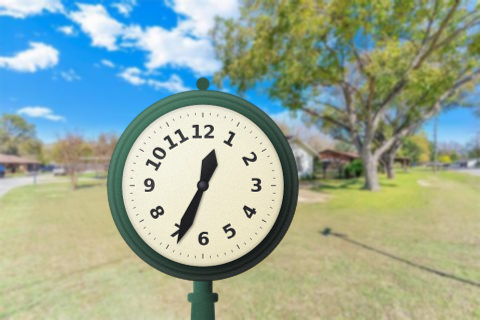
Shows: h=12 m=34
